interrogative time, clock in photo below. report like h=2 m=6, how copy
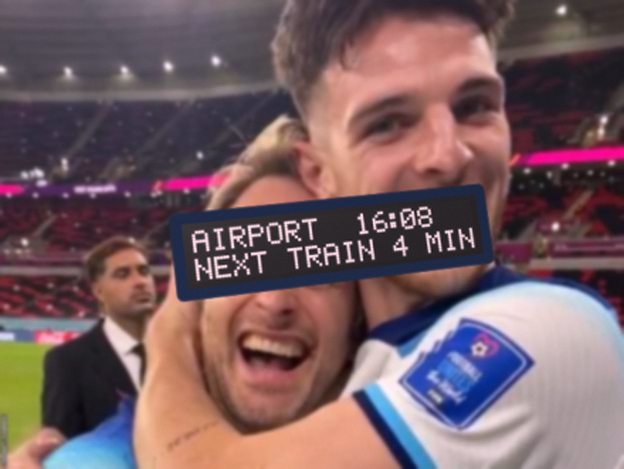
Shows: h=16 m=8
